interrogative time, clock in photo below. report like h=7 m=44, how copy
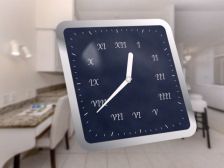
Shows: h=12 m=39
